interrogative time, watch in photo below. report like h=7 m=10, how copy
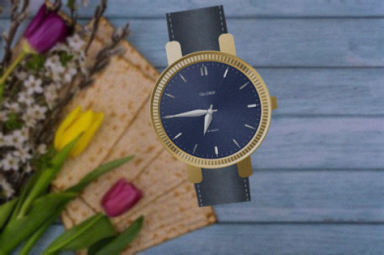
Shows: h=6 m=45
